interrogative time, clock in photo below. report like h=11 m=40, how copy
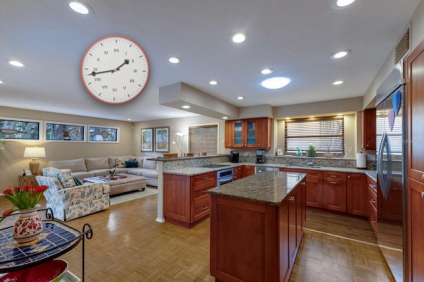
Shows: h=1 m=43
